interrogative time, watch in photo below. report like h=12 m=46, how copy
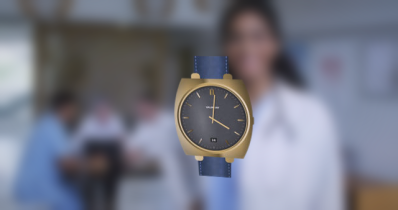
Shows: h=4 m=1
